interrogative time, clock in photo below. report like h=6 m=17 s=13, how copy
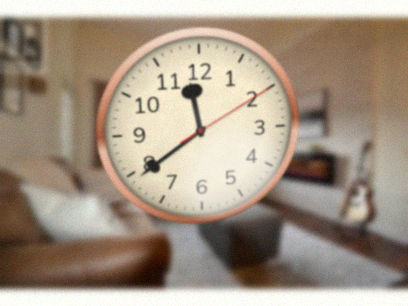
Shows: h=11 m=39 s=10
